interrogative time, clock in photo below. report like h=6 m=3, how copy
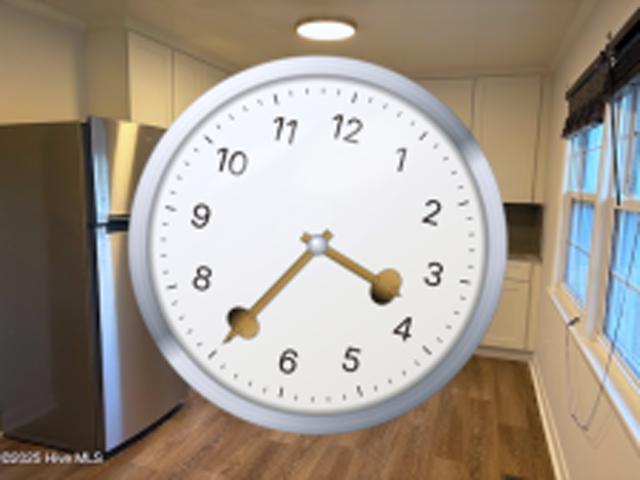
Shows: h=3 m=35
